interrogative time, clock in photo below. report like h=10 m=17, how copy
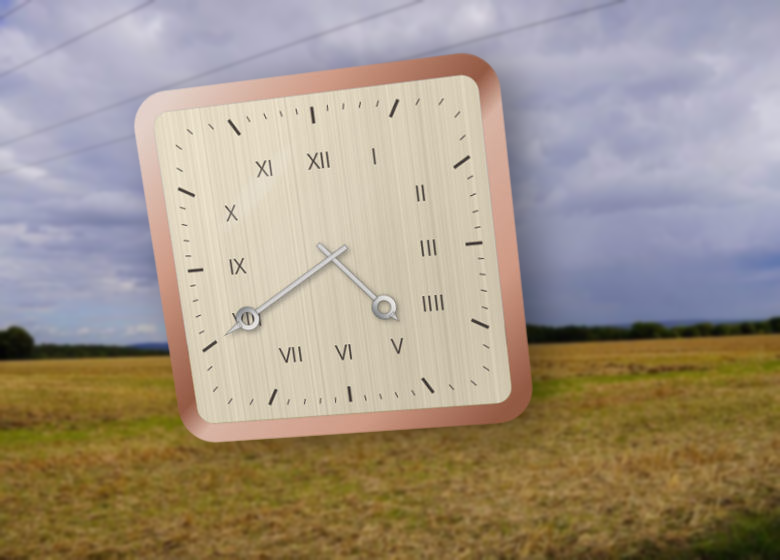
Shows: h=4 m=40
